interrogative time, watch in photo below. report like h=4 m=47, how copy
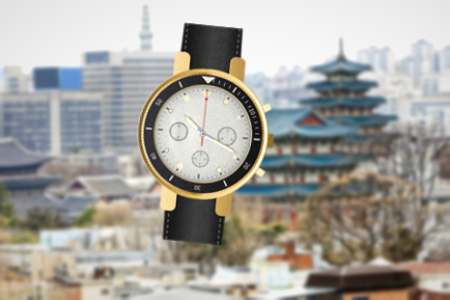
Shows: h=10 m=19
